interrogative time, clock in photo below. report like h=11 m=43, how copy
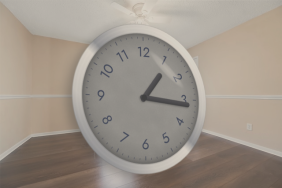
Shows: h=1 m=16
